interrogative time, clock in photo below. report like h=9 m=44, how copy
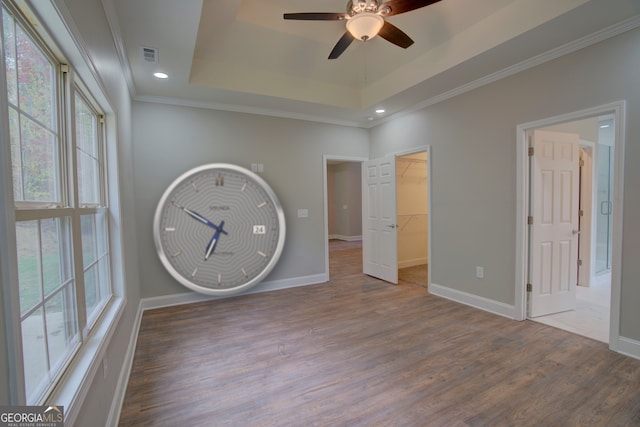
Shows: h=6 m=50
